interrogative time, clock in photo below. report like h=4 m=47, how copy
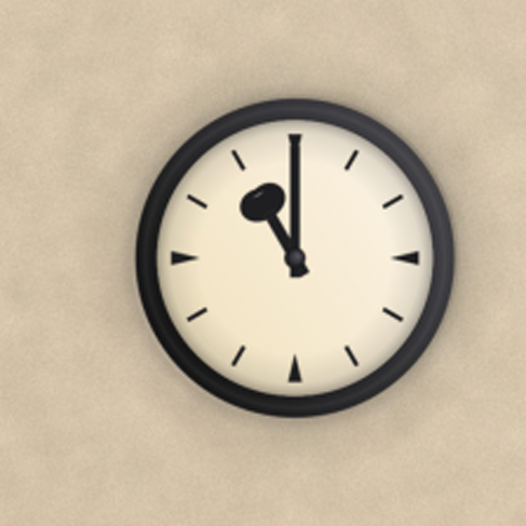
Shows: h=11 m=0
